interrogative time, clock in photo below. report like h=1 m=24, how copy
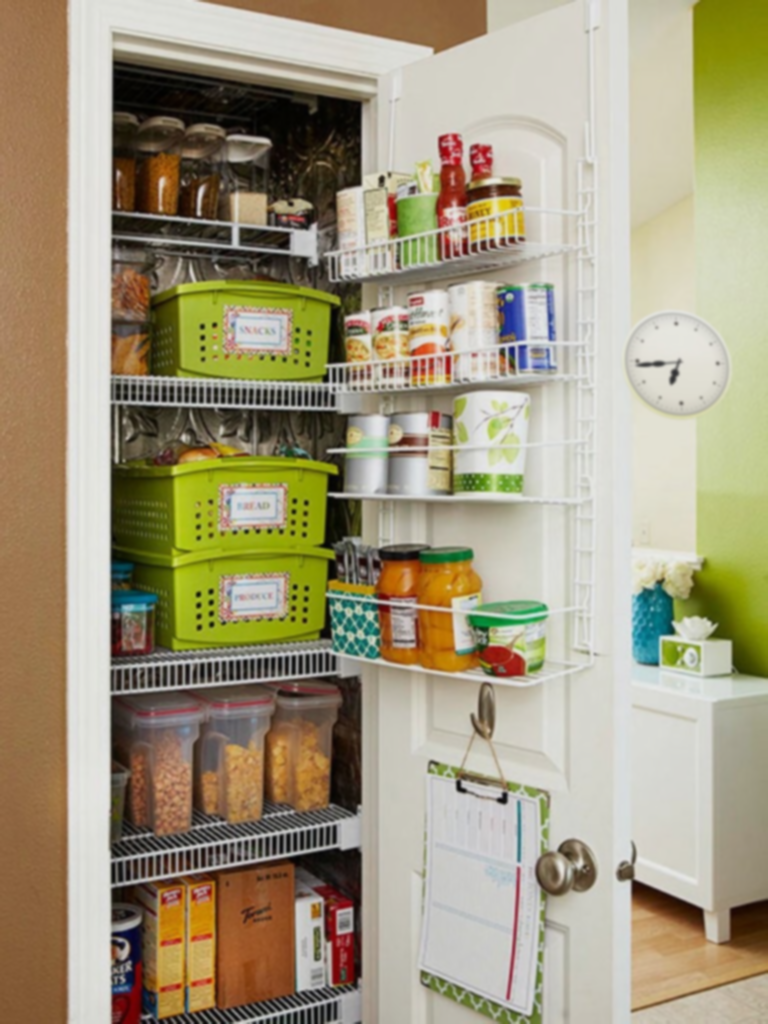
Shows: h=6 m=44
